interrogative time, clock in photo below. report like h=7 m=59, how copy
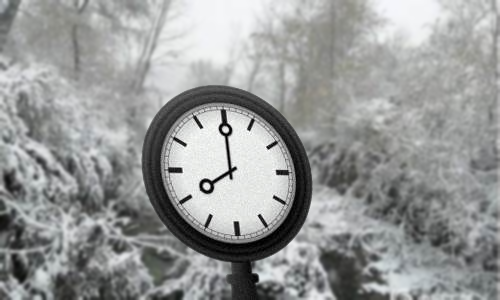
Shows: h=8 m=0
